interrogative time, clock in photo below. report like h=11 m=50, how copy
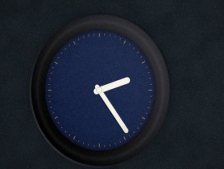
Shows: h=2 m=24
